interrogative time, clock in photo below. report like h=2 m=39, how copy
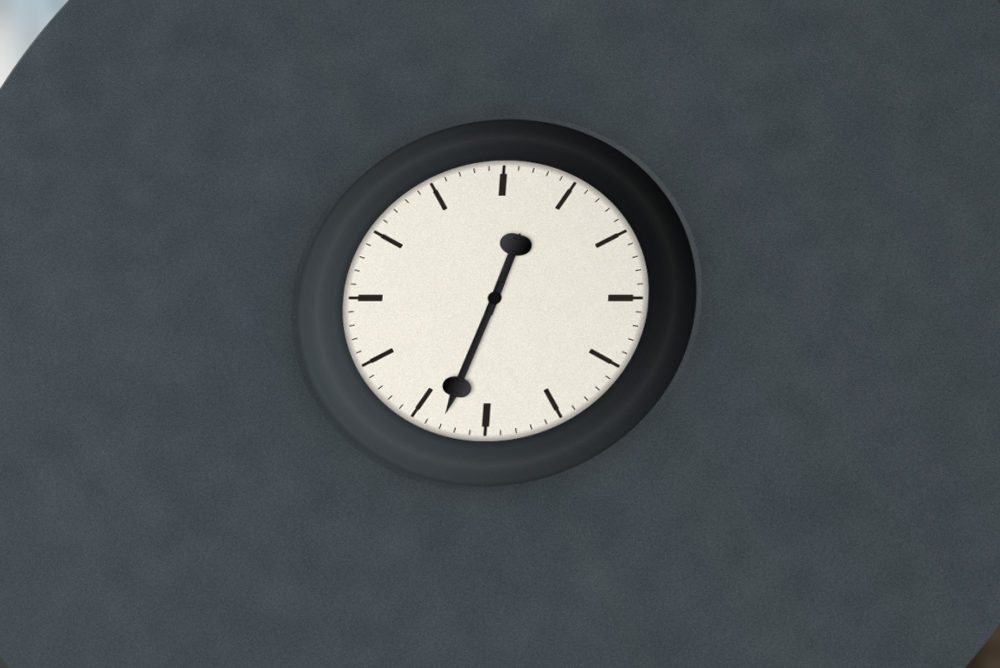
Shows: h=12 m=33
